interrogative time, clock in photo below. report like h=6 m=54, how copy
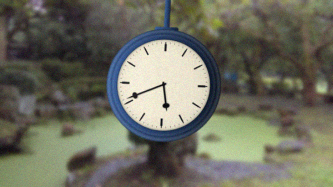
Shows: h=5 m=41
